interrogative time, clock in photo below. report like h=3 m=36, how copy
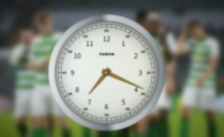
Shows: h=7 m=19
